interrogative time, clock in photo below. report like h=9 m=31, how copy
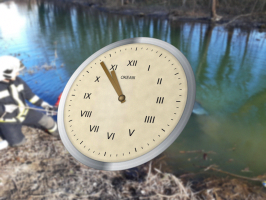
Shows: h=10 m=53
